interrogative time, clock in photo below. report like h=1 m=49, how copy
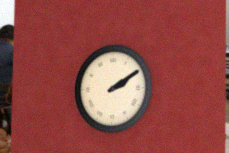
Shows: h=2 m=10
